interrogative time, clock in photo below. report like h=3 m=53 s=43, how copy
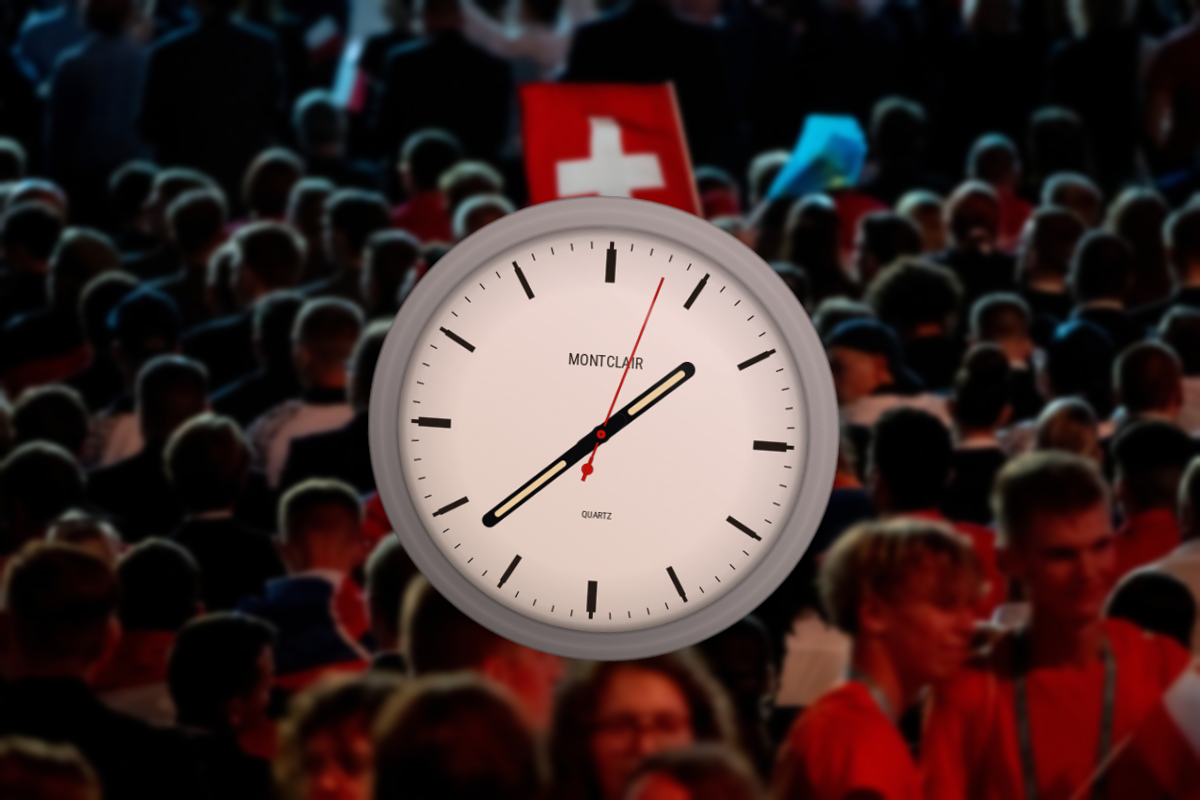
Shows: h=1 m=38 s=3
